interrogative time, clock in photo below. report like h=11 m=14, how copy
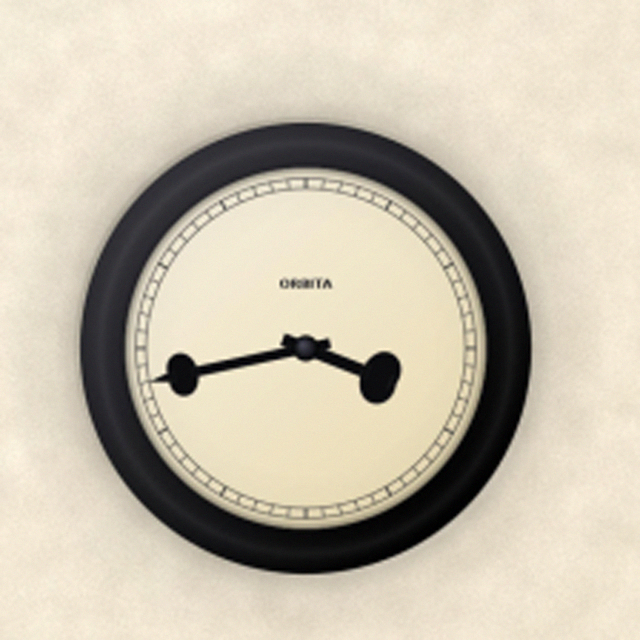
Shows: h=3 m=43
